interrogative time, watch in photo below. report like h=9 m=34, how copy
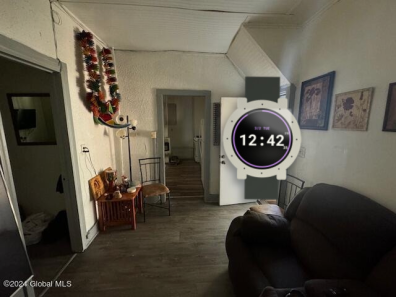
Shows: h=12 m=42
